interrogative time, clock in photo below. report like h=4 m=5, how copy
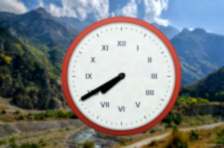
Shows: h=7 m=40
